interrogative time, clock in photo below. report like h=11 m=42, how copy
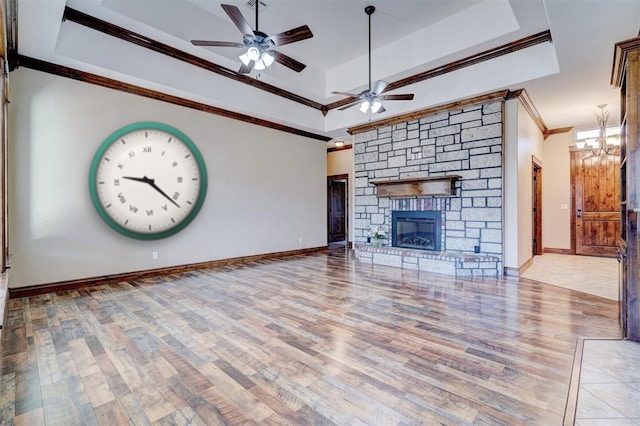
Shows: h=9 m=22
